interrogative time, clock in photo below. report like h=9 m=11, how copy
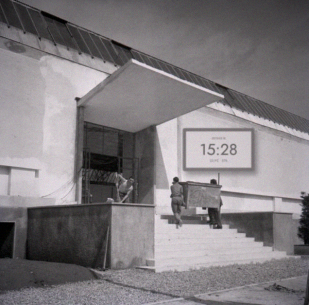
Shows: h=15 m=28
